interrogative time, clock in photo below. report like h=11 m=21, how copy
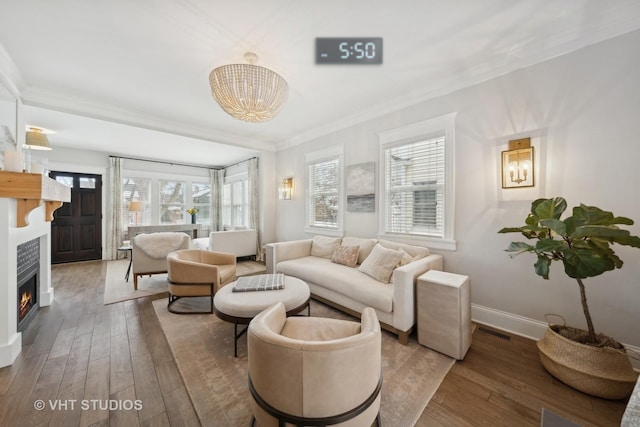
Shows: h=5 m=50
